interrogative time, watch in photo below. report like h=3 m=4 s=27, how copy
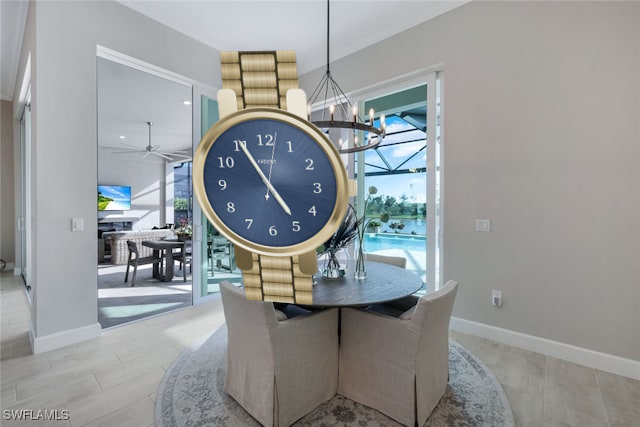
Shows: h=4 m=55 s=2
